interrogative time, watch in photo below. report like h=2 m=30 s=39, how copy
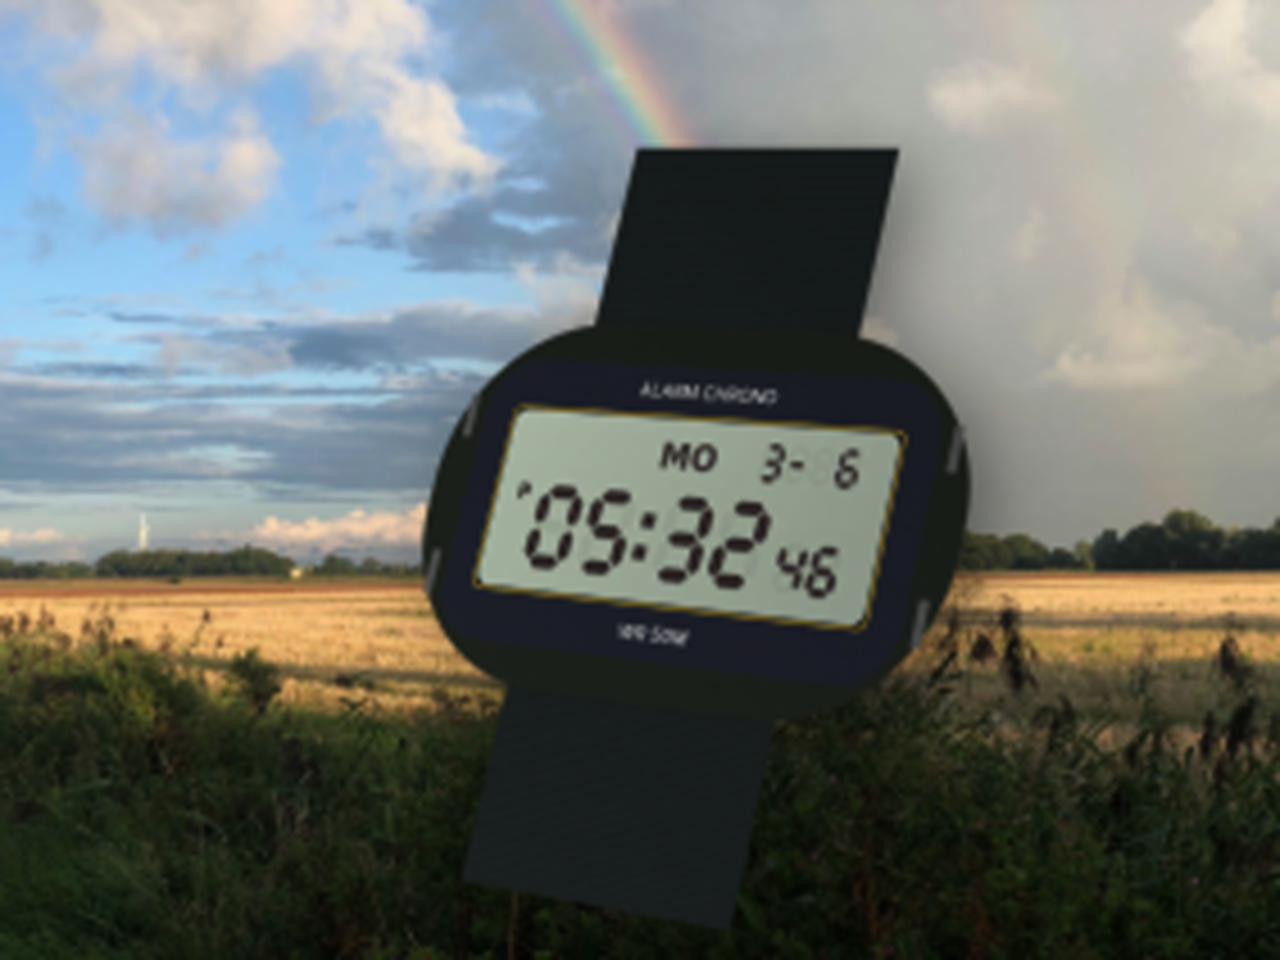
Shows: h=5 m=32 s=46
